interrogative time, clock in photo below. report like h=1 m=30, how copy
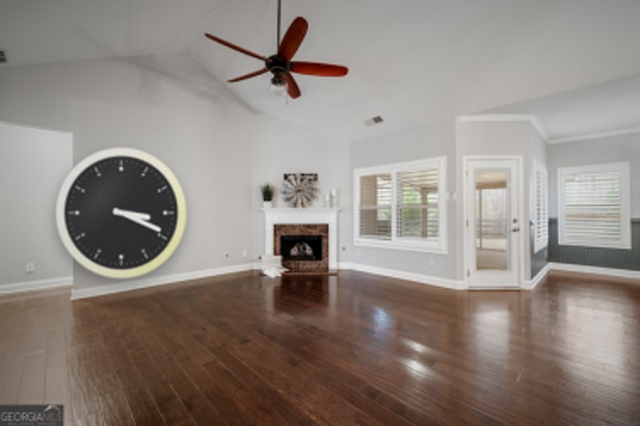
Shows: h=3 m=19
